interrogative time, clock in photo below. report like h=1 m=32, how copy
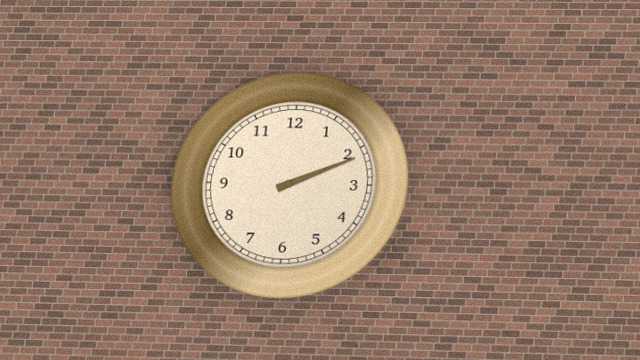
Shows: h=2 m=11
